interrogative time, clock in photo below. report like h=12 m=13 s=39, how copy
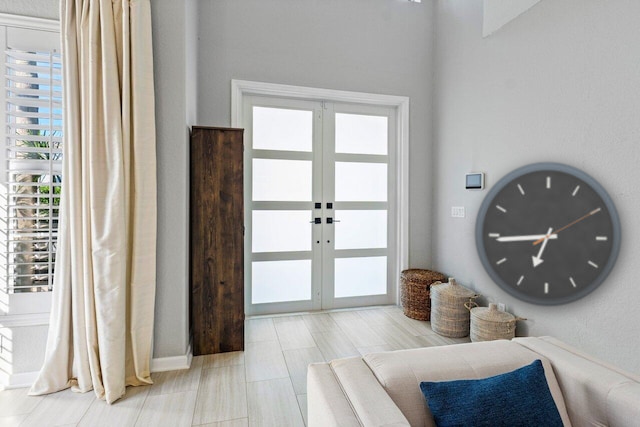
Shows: h=6 m=44 s=10
